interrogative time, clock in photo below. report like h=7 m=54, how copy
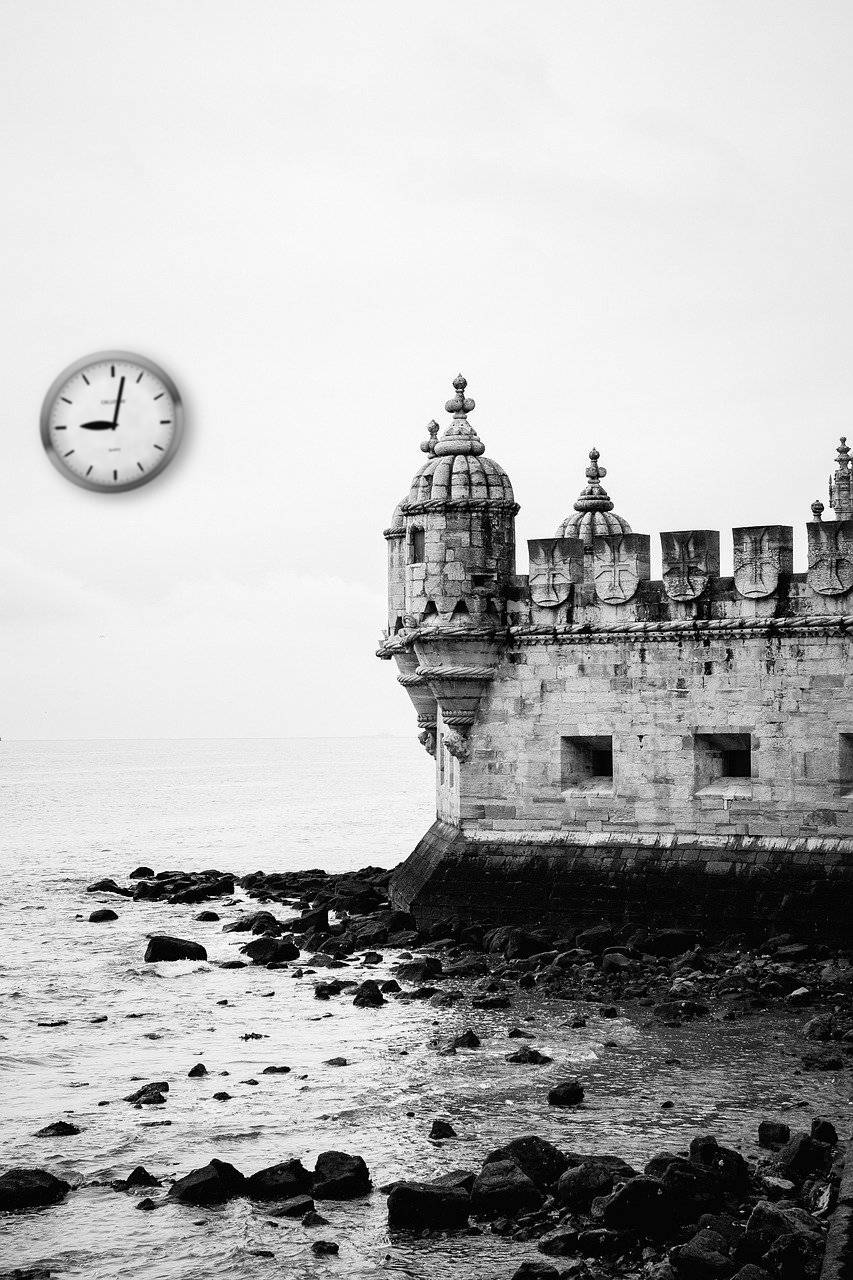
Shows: h=9 m=2
